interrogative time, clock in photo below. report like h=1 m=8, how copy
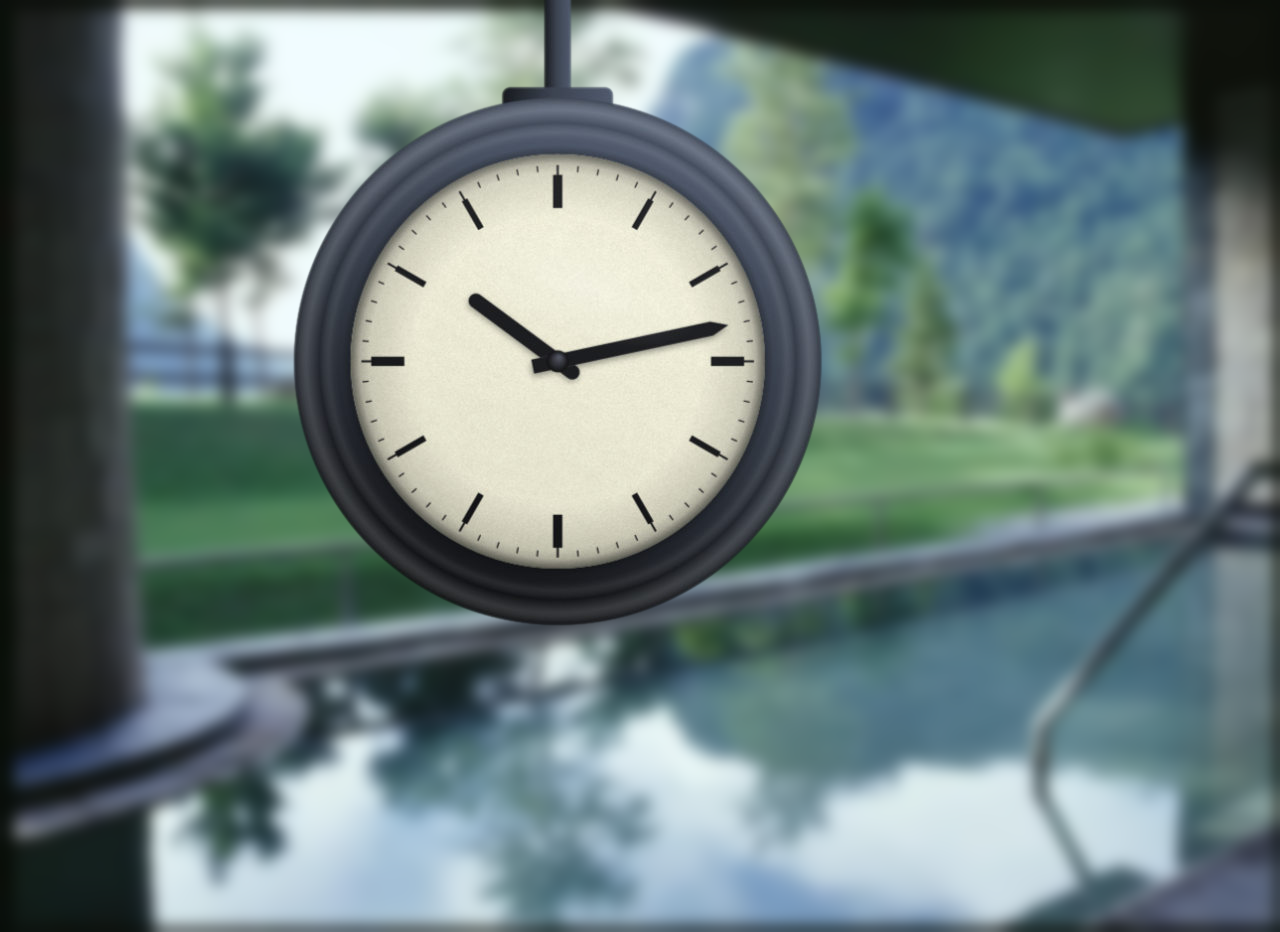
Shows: h=10 m=13
